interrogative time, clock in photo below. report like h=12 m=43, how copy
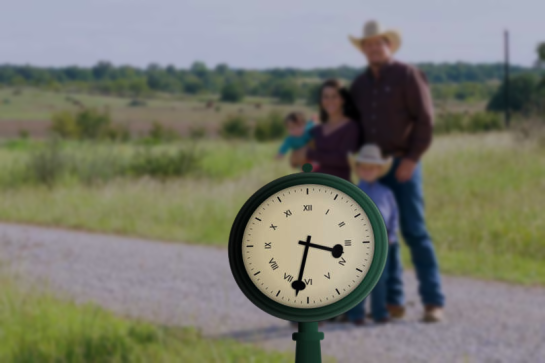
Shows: h=3 m=32
